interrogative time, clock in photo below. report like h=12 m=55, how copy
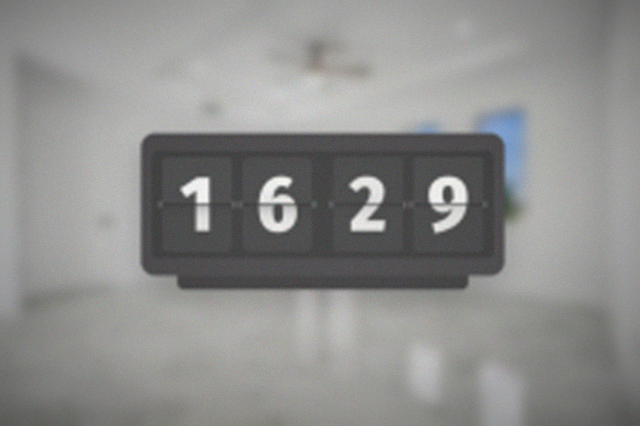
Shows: h=16 m=29
